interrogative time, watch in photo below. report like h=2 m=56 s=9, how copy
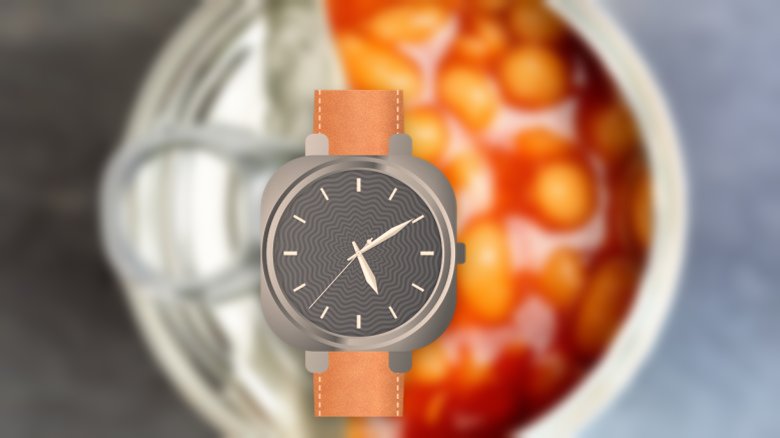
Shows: h=5 m=9 s=37
